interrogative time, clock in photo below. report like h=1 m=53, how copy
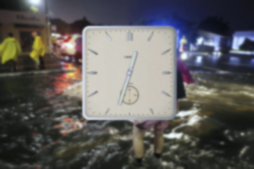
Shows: h=12 m=33
